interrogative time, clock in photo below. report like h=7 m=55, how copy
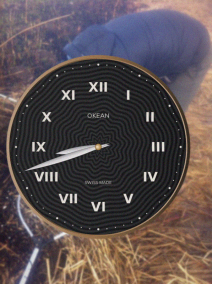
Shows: h=8 m=42
